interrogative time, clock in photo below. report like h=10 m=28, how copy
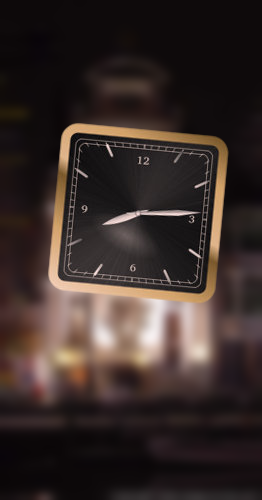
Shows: h=8 m=14
